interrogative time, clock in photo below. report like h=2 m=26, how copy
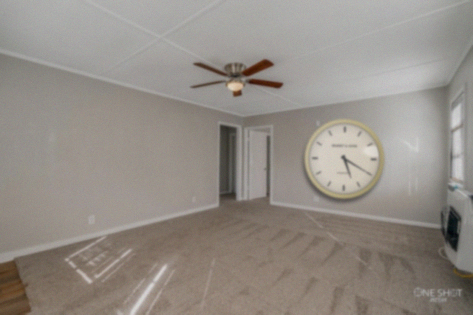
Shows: h=5 m=20
